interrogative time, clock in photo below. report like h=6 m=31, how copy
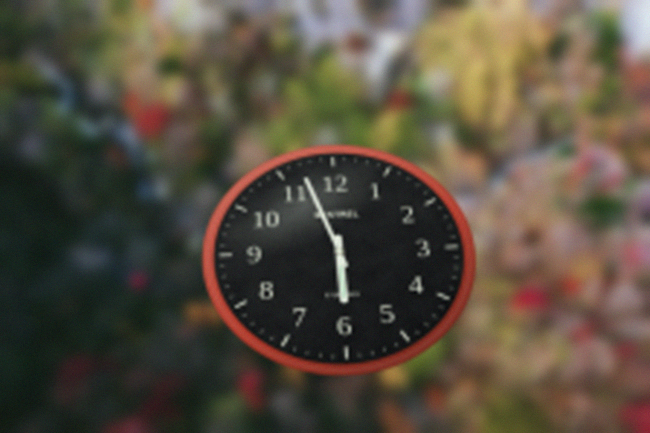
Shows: h=5 m=57
